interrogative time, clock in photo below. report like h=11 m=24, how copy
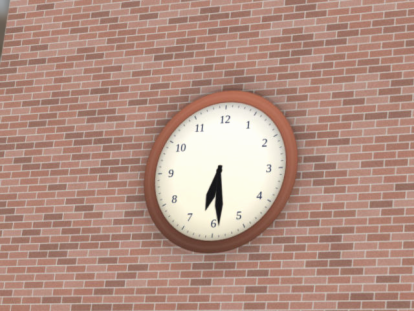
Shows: h=6 m=29
